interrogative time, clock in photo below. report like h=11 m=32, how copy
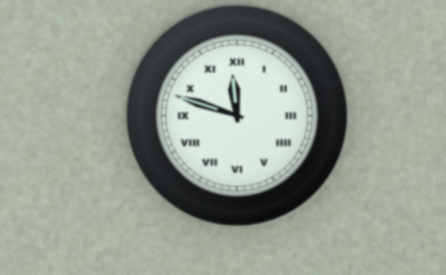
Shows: h=11 m=48
